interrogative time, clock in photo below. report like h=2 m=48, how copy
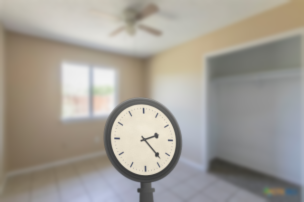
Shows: h=2 m=23
